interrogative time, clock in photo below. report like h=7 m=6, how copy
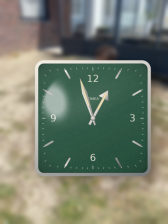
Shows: h=12 m=57
